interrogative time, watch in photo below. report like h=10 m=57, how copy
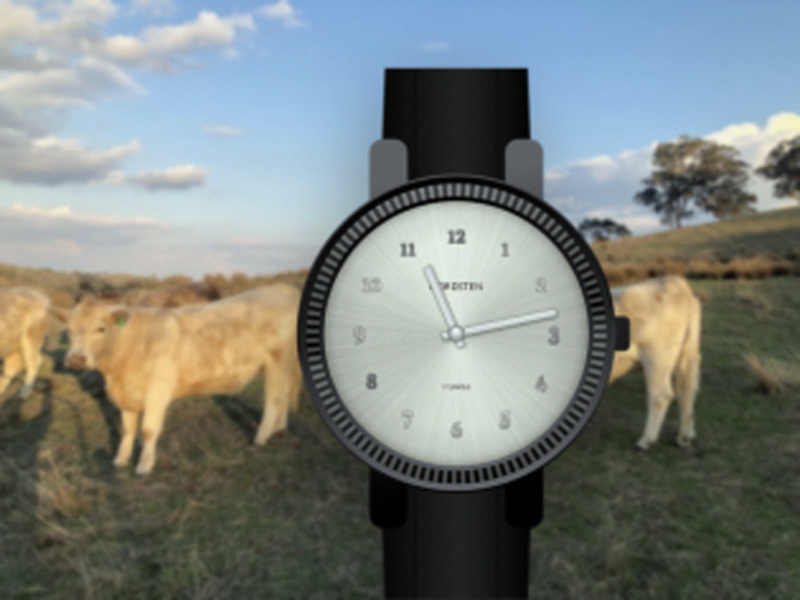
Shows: h=11 m=13
